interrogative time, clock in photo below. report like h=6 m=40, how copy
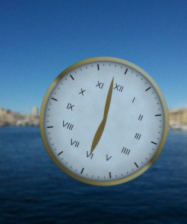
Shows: h=5 m=58
